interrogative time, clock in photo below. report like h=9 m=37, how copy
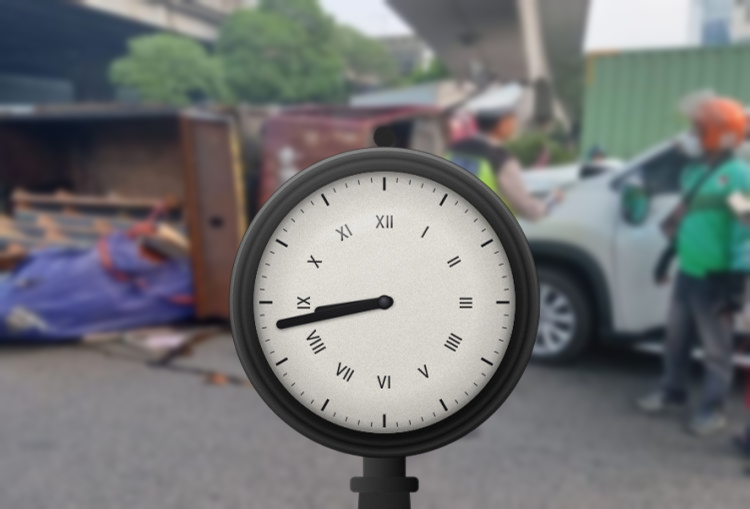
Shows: h=8 m=43
